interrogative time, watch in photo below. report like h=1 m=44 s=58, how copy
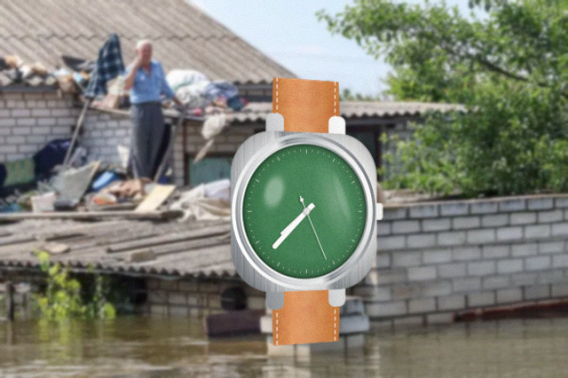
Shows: h=7 m=37 s=26
